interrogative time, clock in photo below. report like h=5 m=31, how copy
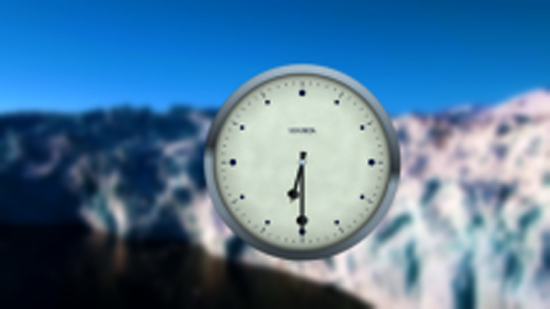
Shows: h=6 m=30
